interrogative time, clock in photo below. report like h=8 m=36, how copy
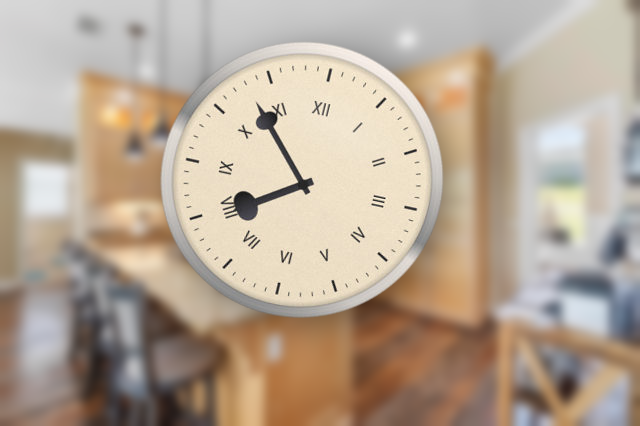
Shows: h=7 m=53
